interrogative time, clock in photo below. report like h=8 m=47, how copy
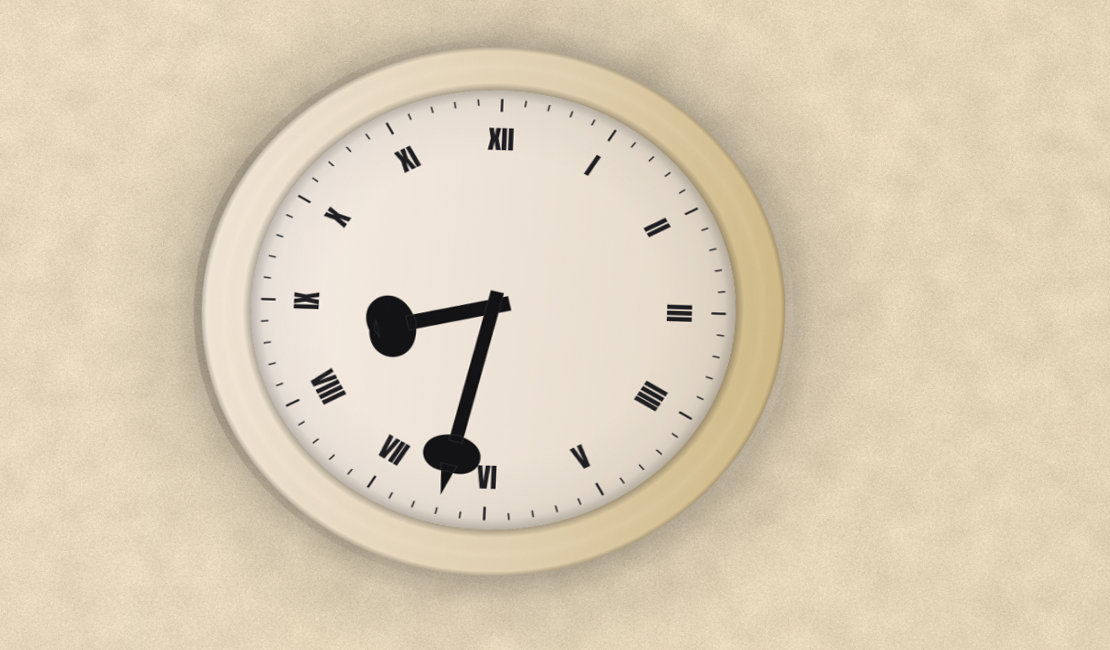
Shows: h=8 m=32
